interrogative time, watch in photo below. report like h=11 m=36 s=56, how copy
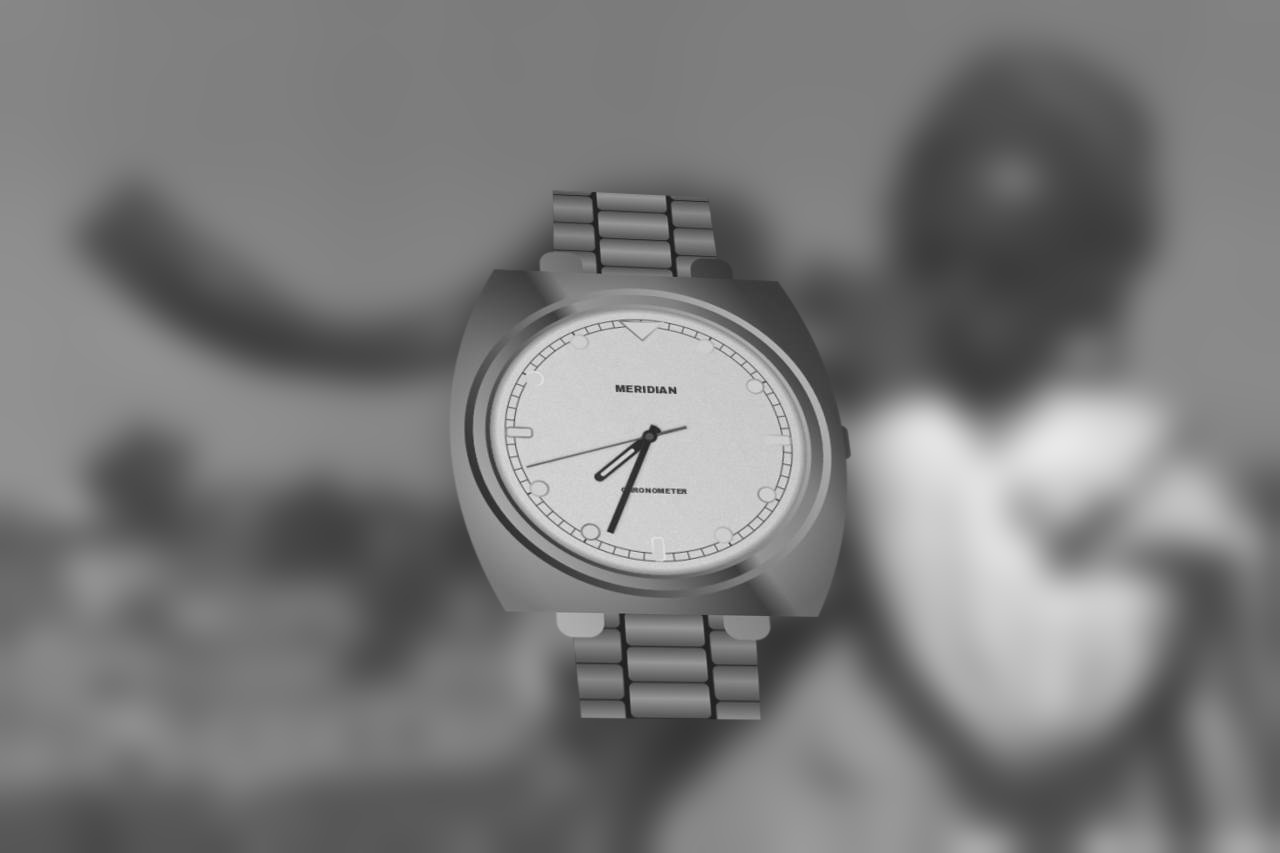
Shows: h=7 m=33 s=42
